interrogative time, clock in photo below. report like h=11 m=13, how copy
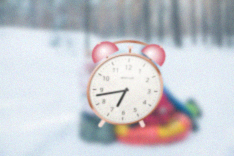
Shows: h=6 m=43
